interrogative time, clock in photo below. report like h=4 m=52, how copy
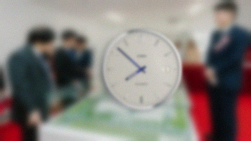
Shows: h=7 m=52
